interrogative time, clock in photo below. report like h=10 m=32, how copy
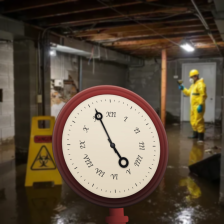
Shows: h=4 m=56
